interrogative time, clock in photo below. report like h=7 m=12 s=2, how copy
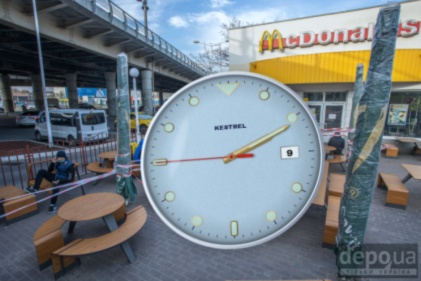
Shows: h=2 m=10 s=45
